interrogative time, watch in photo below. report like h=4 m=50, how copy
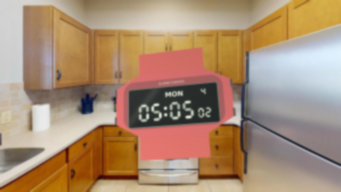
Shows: h=5 m=5
